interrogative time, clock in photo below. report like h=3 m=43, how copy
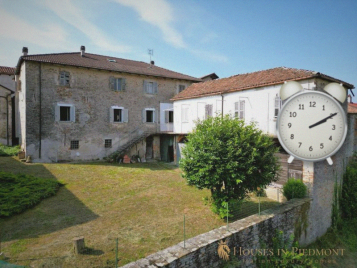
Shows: h=2 m=10
